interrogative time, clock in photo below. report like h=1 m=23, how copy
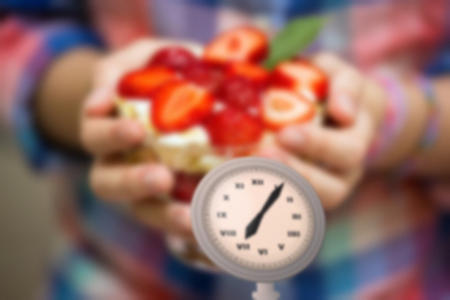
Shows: h=7 m=6
